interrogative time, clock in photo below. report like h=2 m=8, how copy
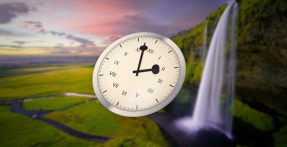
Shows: h=1 m=57
